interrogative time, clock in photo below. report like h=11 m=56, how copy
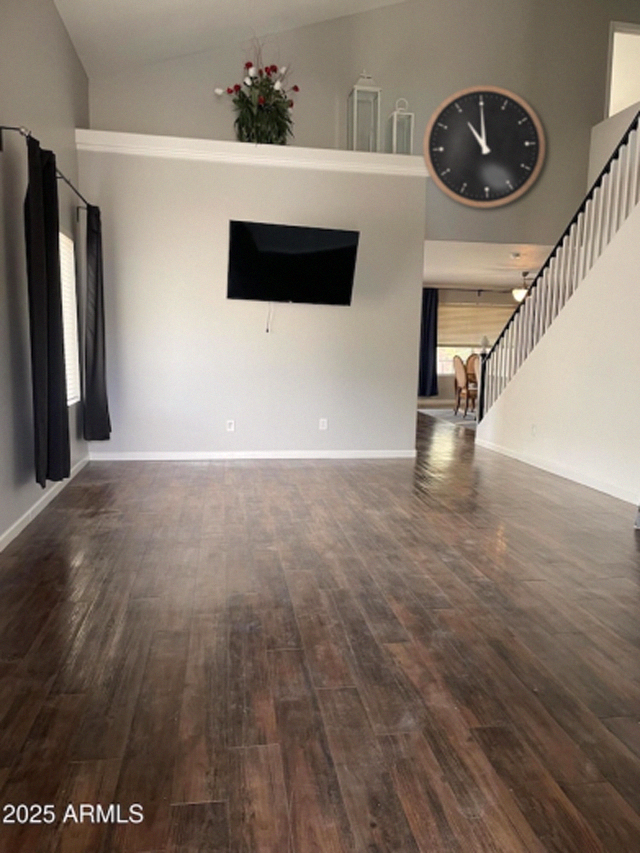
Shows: h=11 m=0
